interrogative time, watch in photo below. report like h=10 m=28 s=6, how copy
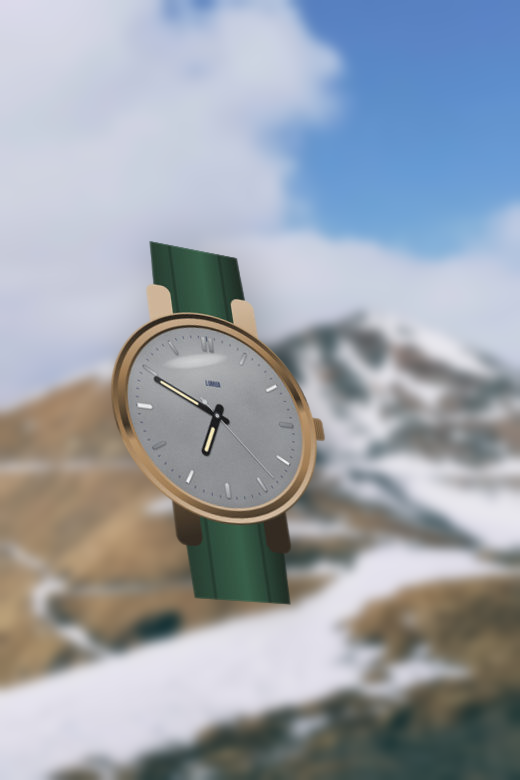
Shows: h=6 m=49 s=23
